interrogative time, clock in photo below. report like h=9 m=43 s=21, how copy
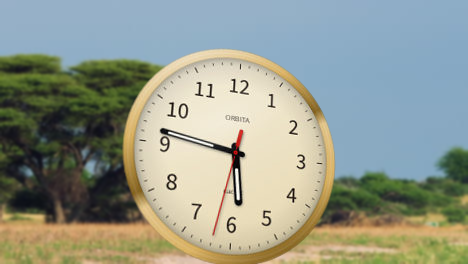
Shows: h=5 m=46 s=32
